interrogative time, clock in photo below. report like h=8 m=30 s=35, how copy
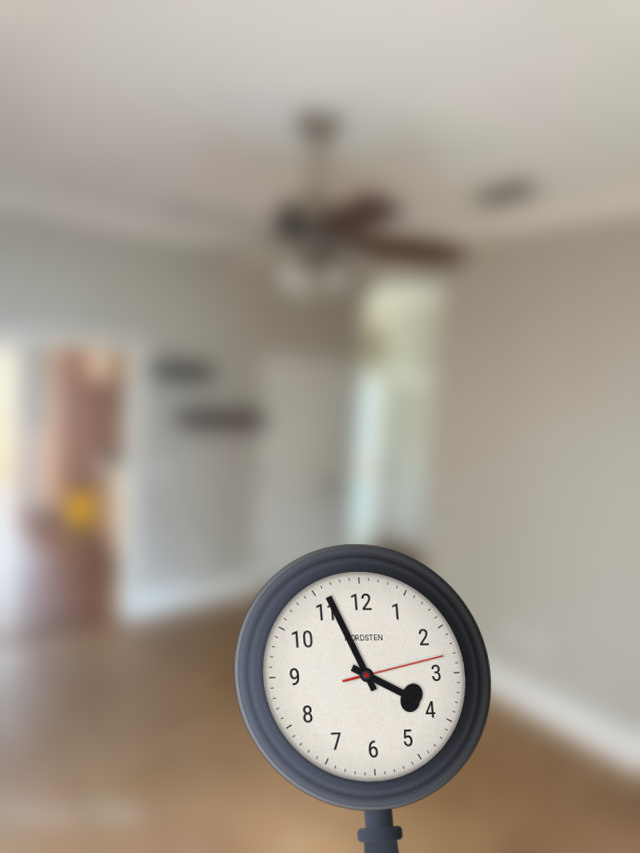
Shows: h=3 m=56 s=13
